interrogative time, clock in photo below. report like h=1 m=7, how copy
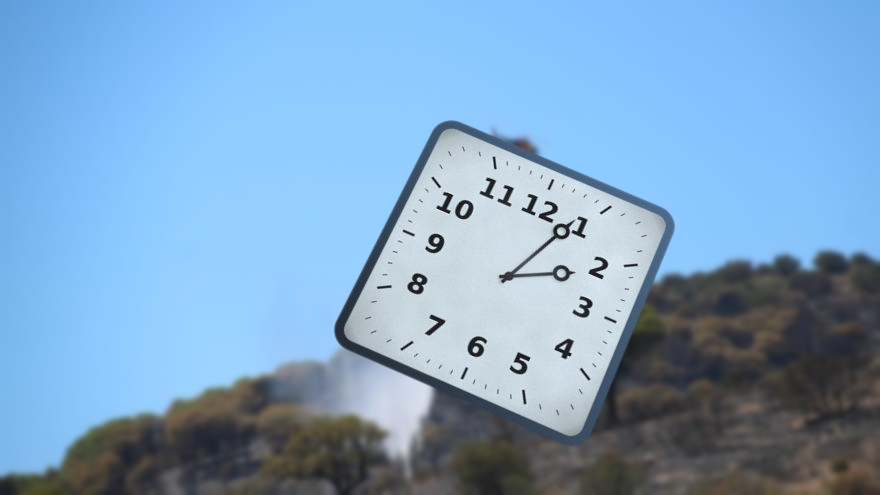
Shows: h=2 m=4
